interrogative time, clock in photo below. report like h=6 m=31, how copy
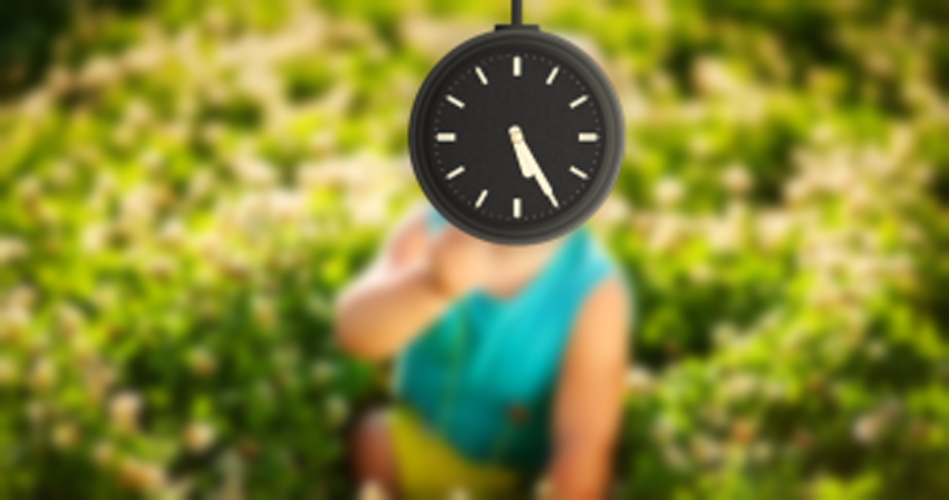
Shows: h=5 m=25
